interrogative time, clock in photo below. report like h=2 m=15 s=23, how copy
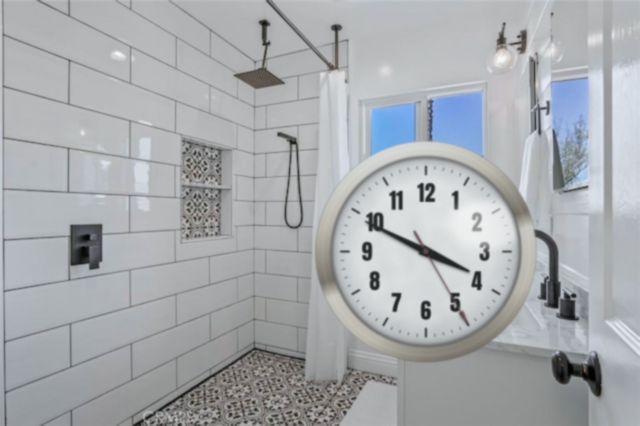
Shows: h=3 m=49 s=25
